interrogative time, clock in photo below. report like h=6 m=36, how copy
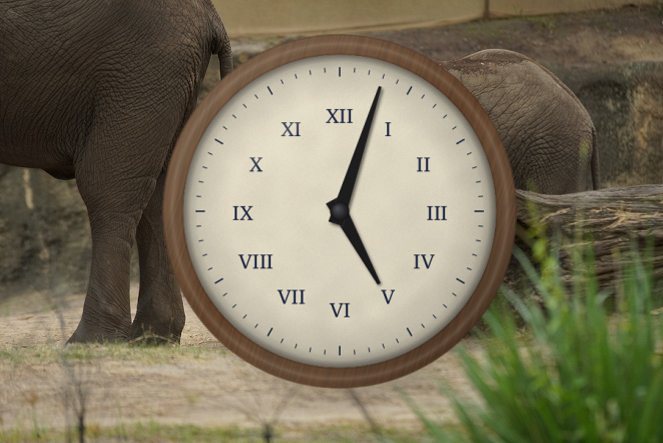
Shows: h=5 m=3
